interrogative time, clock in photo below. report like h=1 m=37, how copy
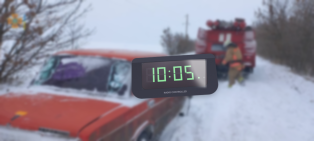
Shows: h=10 m=5
